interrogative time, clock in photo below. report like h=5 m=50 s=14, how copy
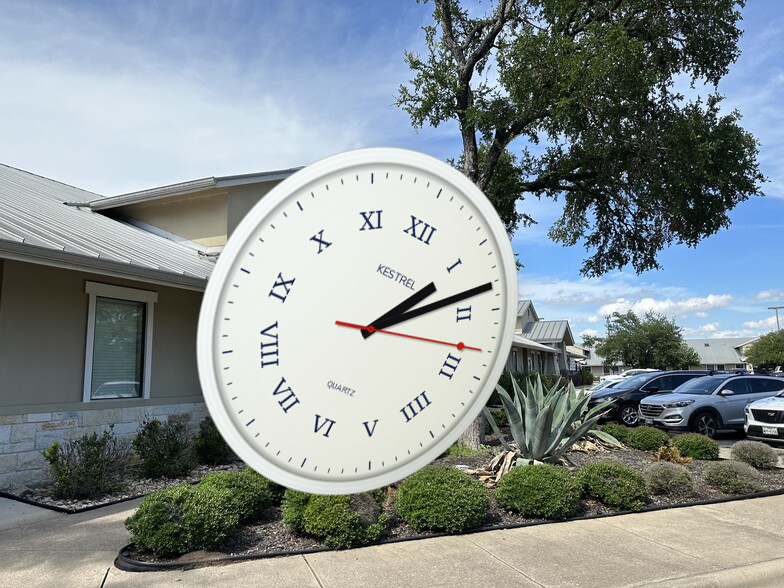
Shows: h=1 m=8 s=13
